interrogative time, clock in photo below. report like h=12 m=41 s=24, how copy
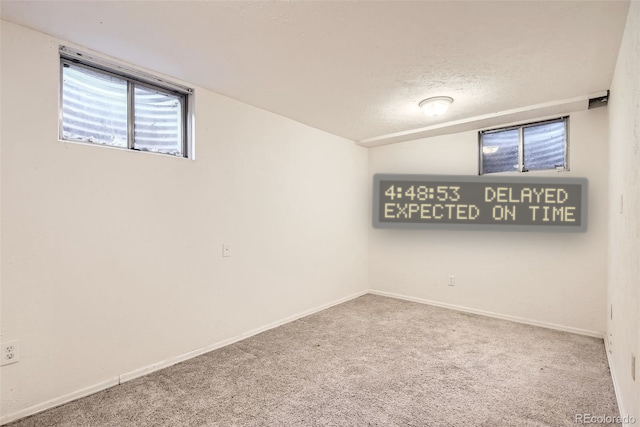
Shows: h=4 m=48 s=53
